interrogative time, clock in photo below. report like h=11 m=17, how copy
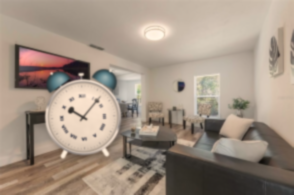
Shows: h=10 m=7
